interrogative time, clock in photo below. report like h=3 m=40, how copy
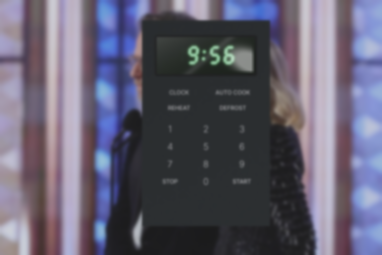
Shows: h=9 m=56
